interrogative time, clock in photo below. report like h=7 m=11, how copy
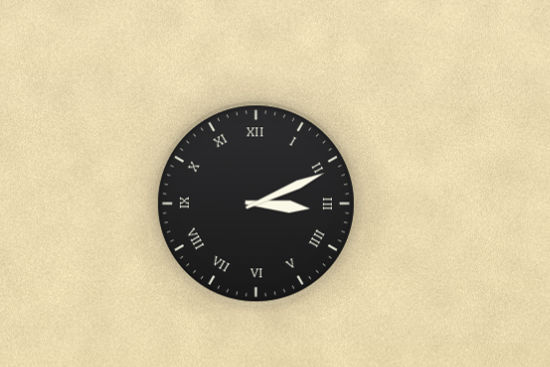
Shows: h=3 m=11
